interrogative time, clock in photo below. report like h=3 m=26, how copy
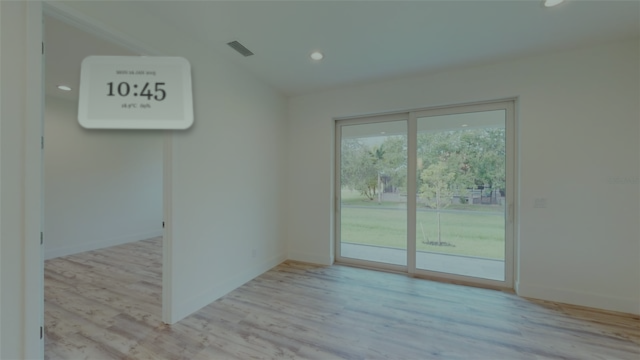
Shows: h=10 m=45
